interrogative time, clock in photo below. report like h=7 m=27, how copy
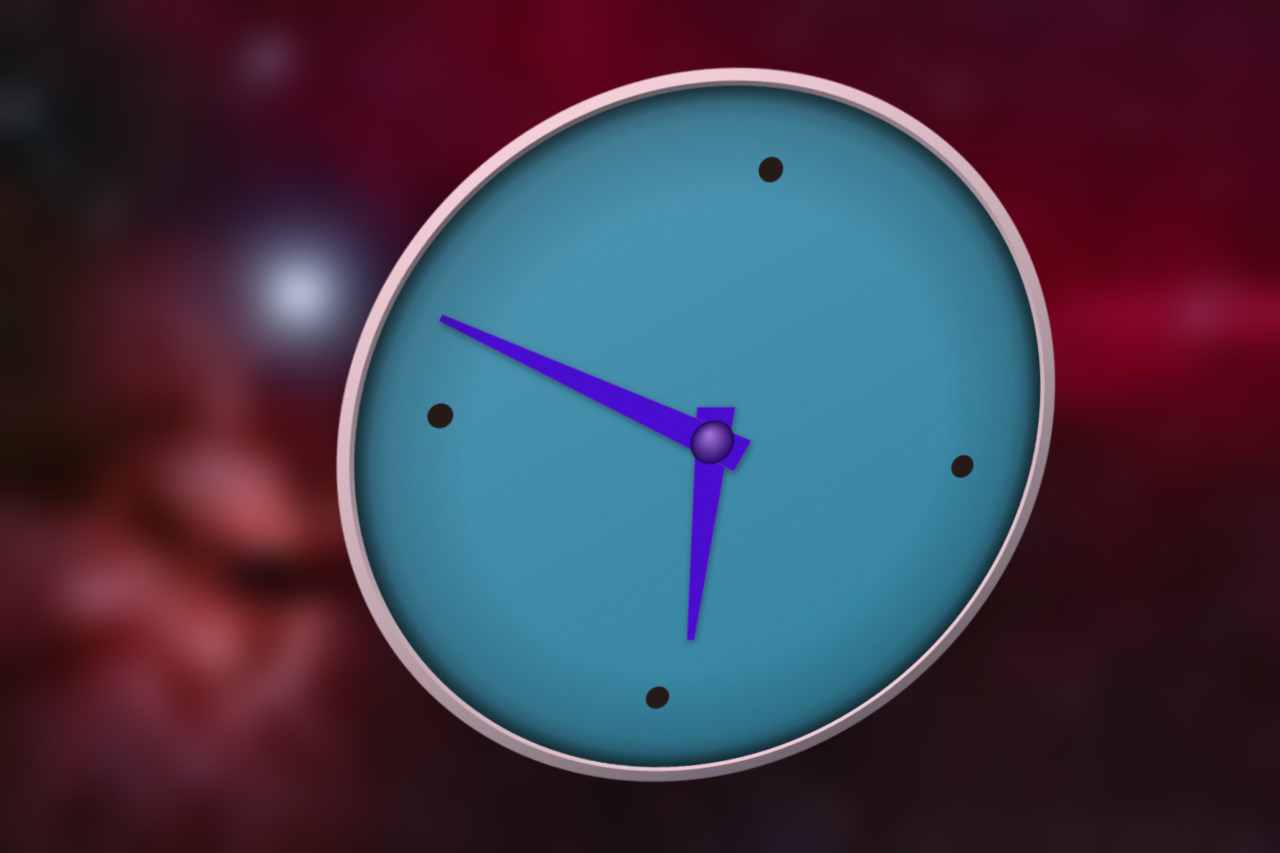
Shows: h=5 m=48
